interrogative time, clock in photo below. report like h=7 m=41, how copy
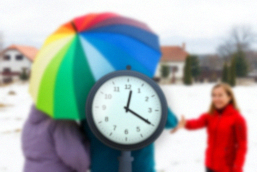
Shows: h=12 m=20
